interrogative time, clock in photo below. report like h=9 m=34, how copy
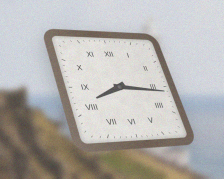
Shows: h=8 m=16
